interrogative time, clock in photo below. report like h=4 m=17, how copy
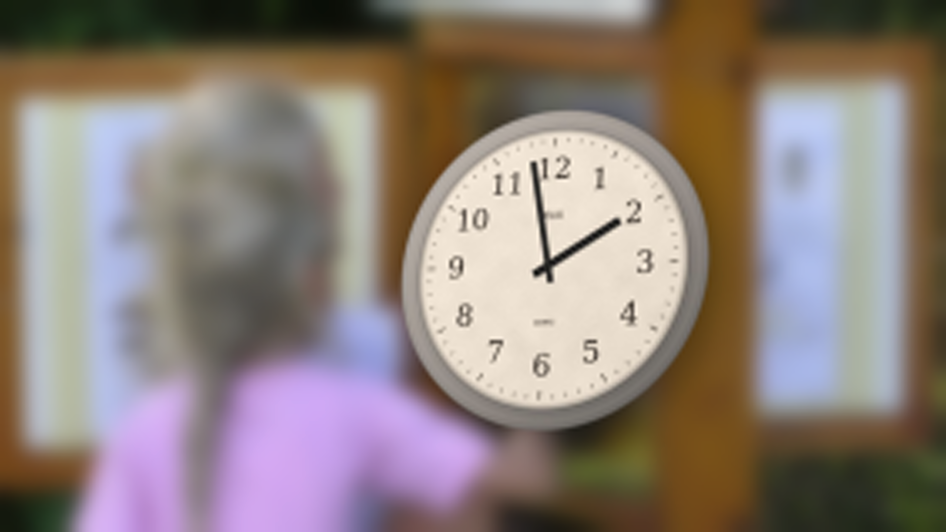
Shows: h=1 m=58
